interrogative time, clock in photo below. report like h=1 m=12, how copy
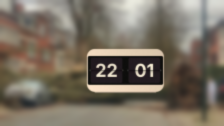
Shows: h=22 m=1
